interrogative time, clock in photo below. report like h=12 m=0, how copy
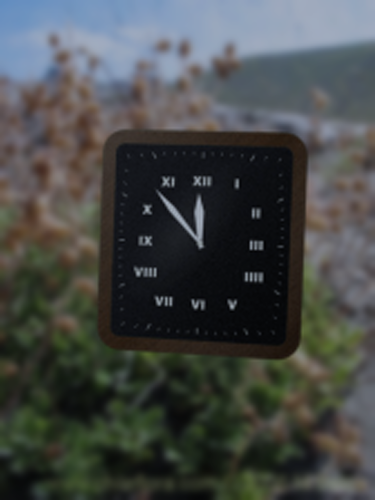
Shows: h=11 m=53
